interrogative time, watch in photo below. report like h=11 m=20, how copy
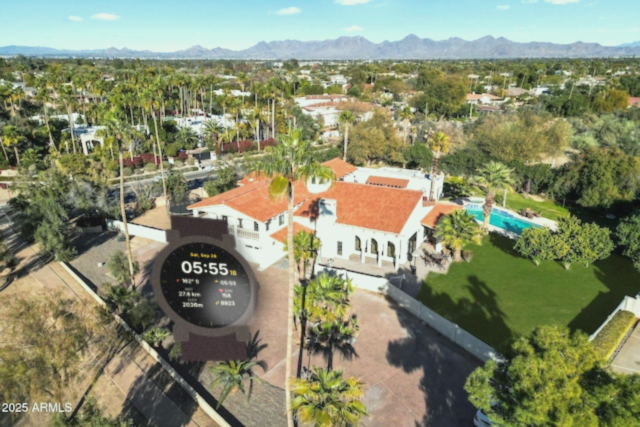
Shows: h=5 m=55
